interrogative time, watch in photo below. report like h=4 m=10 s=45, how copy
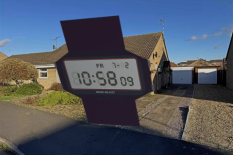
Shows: h=10 m=58 s=9
